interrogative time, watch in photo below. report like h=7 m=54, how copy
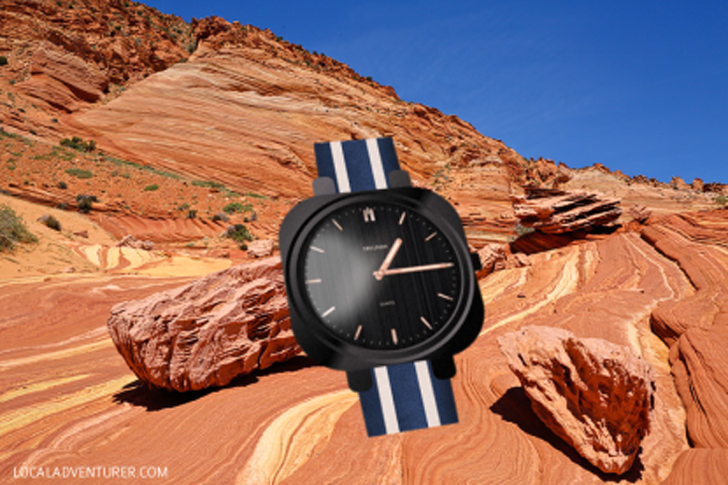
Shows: h=1 m=15
